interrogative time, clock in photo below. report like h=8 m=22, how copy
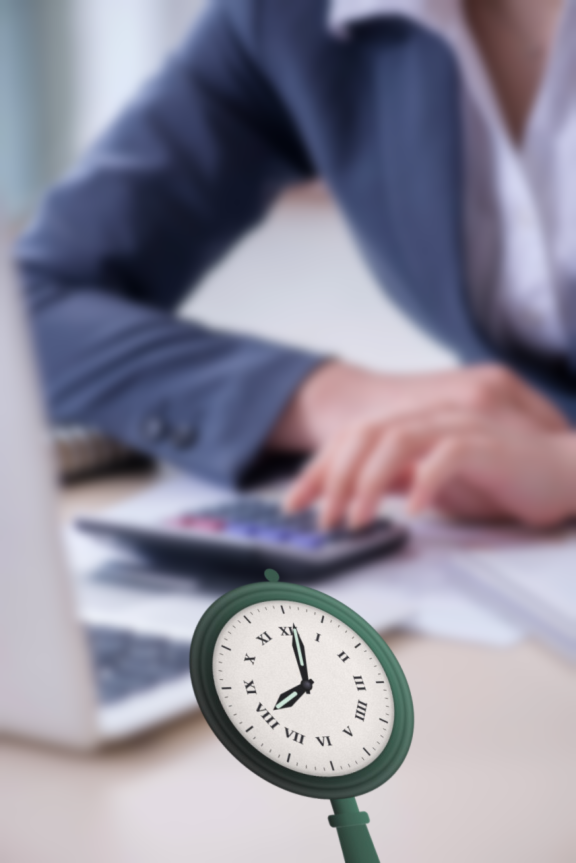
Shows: h=8 m=1
